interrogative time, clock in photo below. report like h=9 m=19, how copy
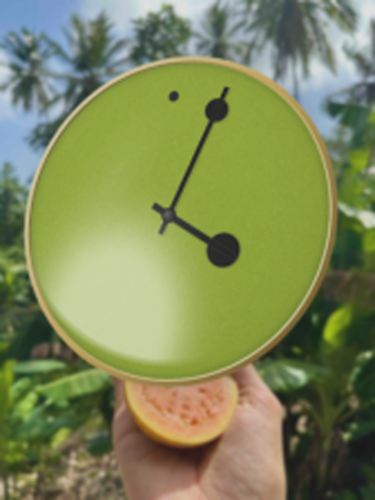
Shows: h=4 m=4
